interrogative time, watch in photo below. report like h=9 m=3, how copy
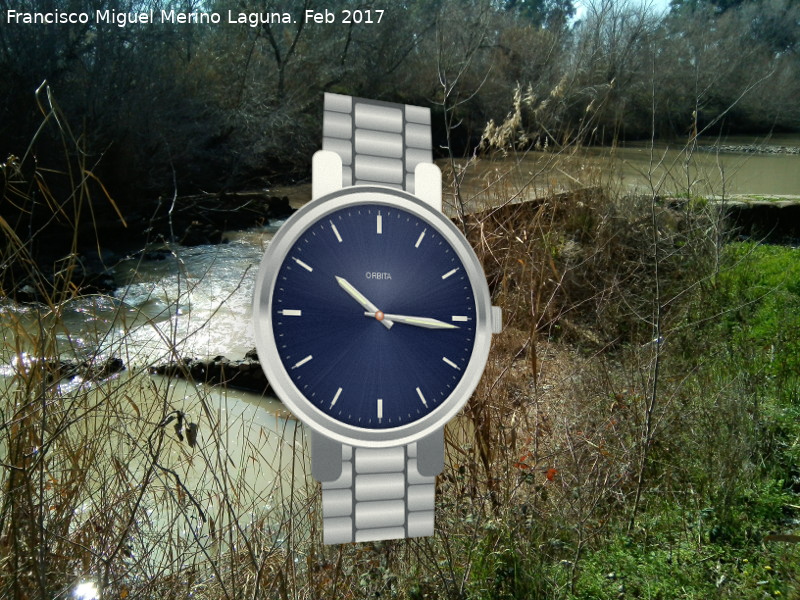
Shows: h=10 m=16
